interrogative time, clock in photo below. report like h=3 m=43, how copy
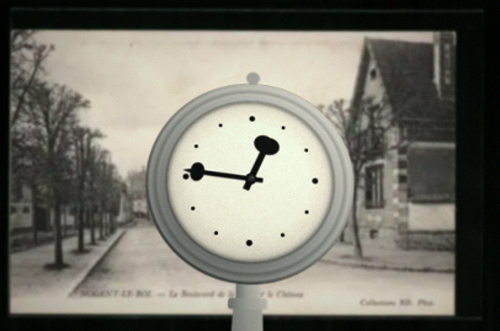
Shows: h=12 m=46
